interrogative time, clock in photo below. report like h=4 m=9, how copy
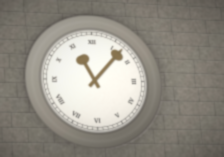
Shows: h=11 m=7
